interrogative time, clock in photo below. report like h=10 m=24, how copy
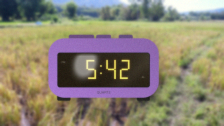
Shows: h=5 m=42
